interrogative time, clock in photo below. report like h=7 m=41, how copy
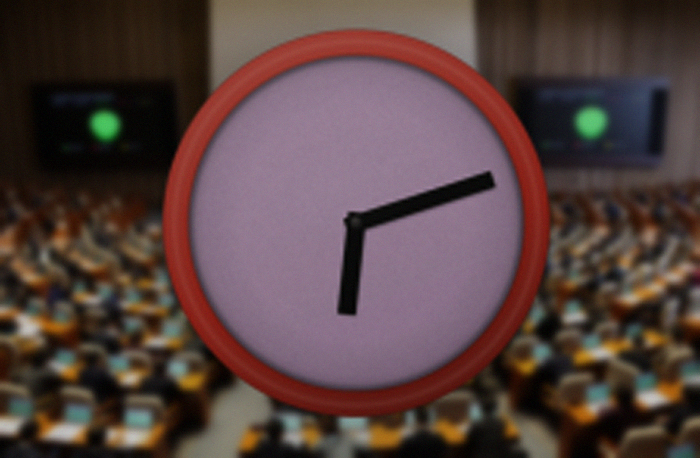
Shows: h=6 m=12
